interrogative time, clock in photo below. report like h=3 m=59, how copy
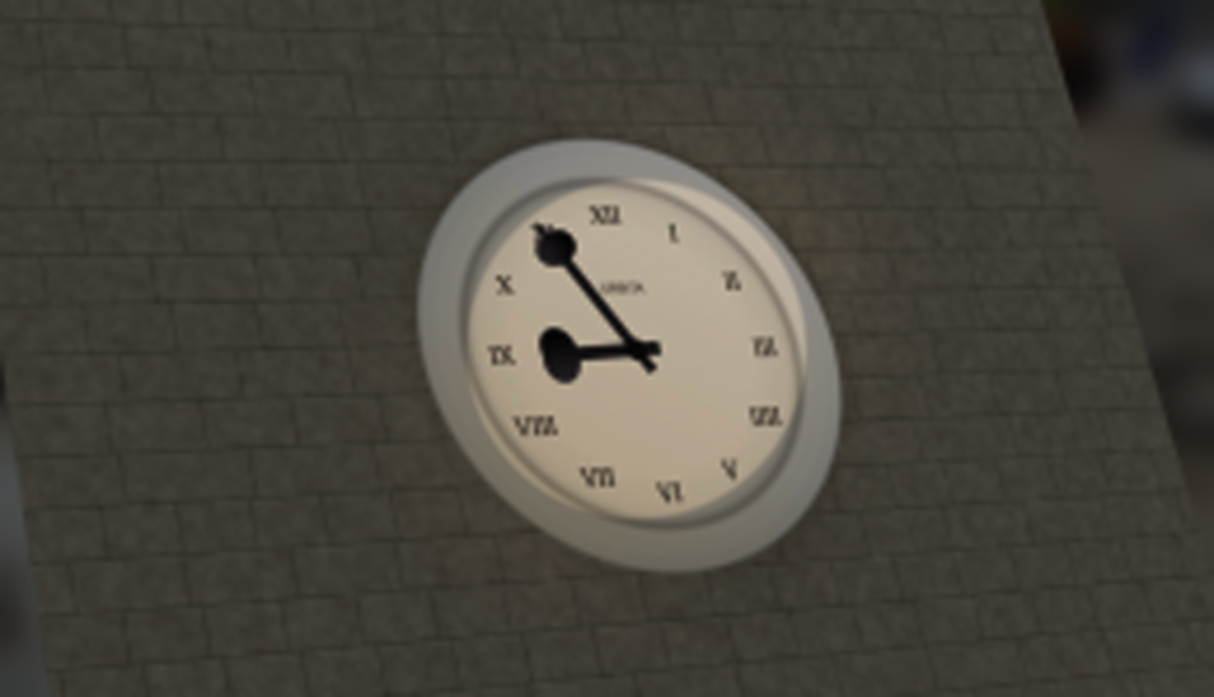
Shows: h=8 m=55
